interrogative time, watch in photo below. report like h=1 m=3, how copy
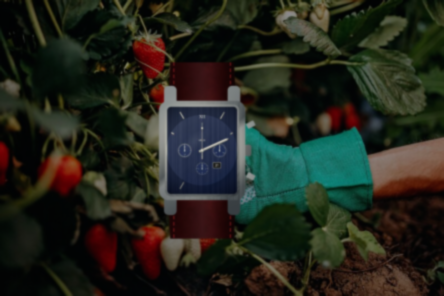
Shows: h=2 m=11
